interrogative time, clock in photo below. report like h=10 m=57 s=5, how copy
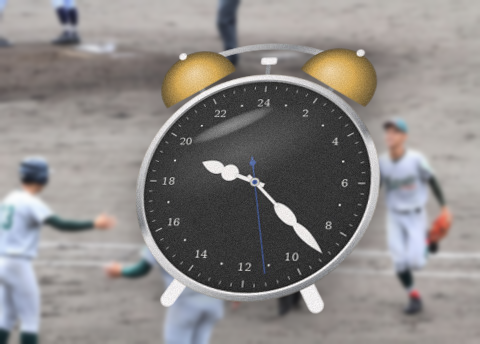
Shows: h=19 m=22 s=28
